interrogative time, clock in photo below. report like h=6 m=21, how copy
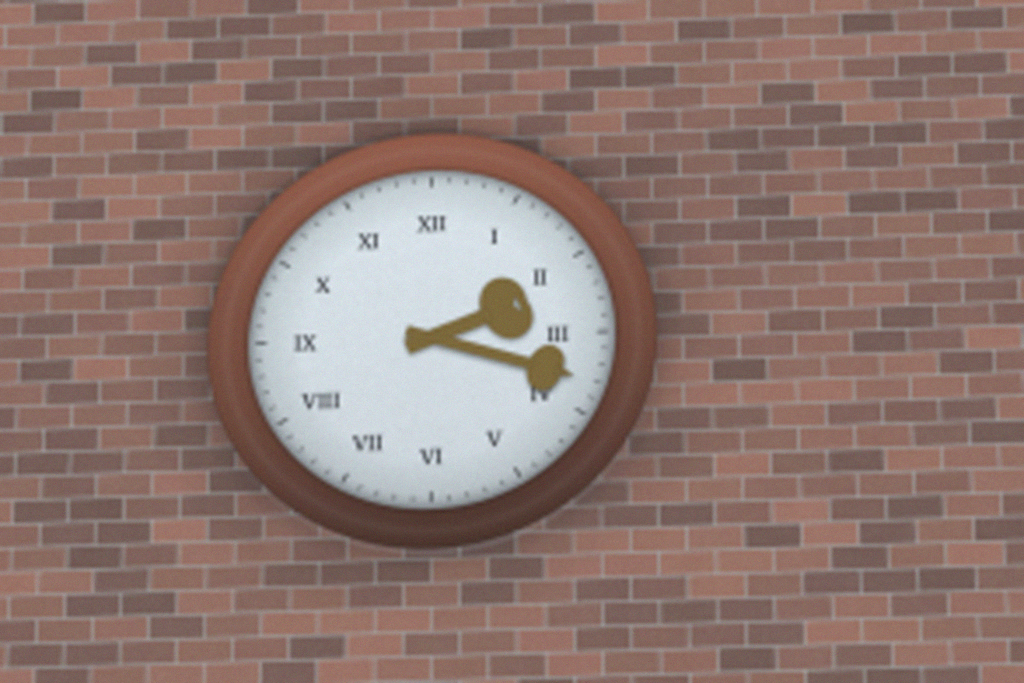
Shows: h=2 m=18
